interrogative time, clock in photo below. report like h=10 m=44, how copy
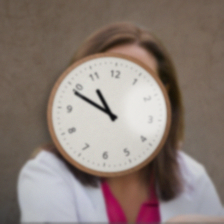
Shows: h=10 m=49
